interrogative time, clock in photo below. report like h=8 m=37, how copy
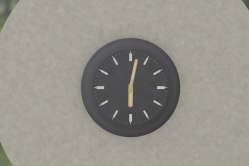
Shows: h=6 m=2
